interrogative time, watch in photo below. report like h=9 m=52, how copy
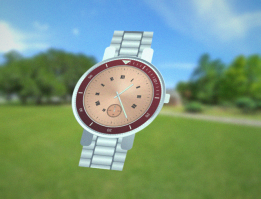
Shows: h=1 m=25
